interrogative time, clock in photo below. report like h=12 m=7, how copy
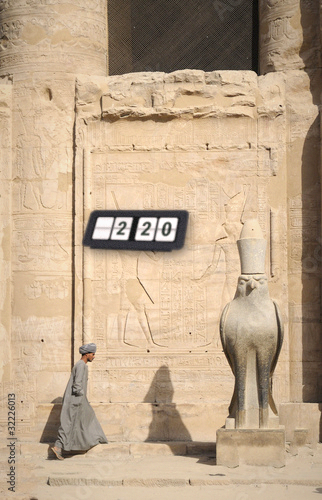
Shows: h=2 m=20
